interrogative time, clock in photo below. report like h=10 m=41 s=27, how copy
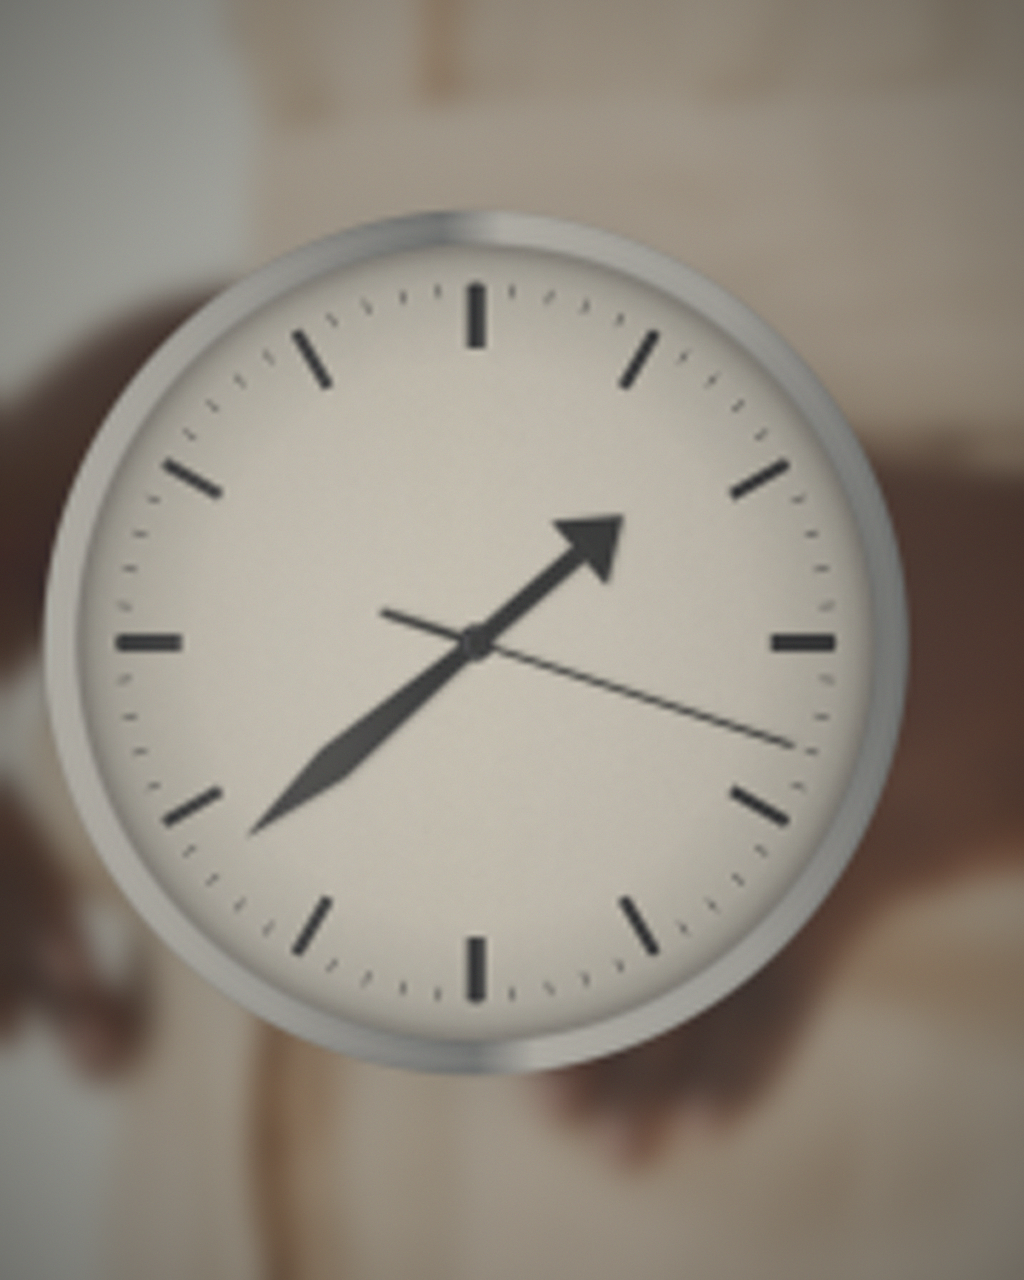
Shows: h=1 m=38 s=18
